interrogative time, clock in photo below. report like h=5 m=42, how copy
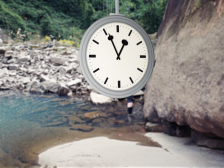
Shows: h=12 m=56
